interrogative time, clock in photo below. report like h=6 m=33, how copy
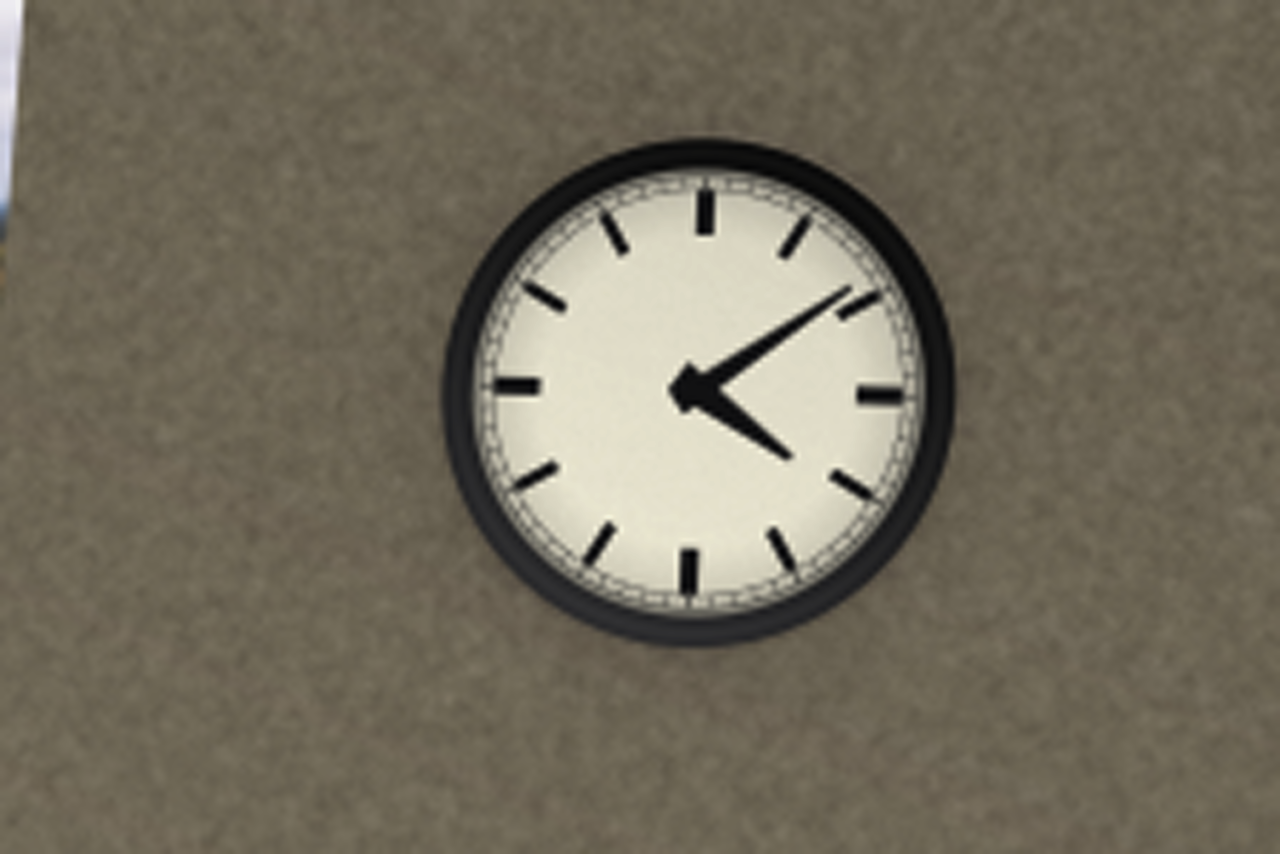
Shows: h=4 m=9
